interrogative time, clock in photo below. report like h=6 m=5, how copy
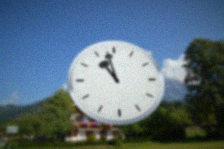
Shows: h=10 m=58
